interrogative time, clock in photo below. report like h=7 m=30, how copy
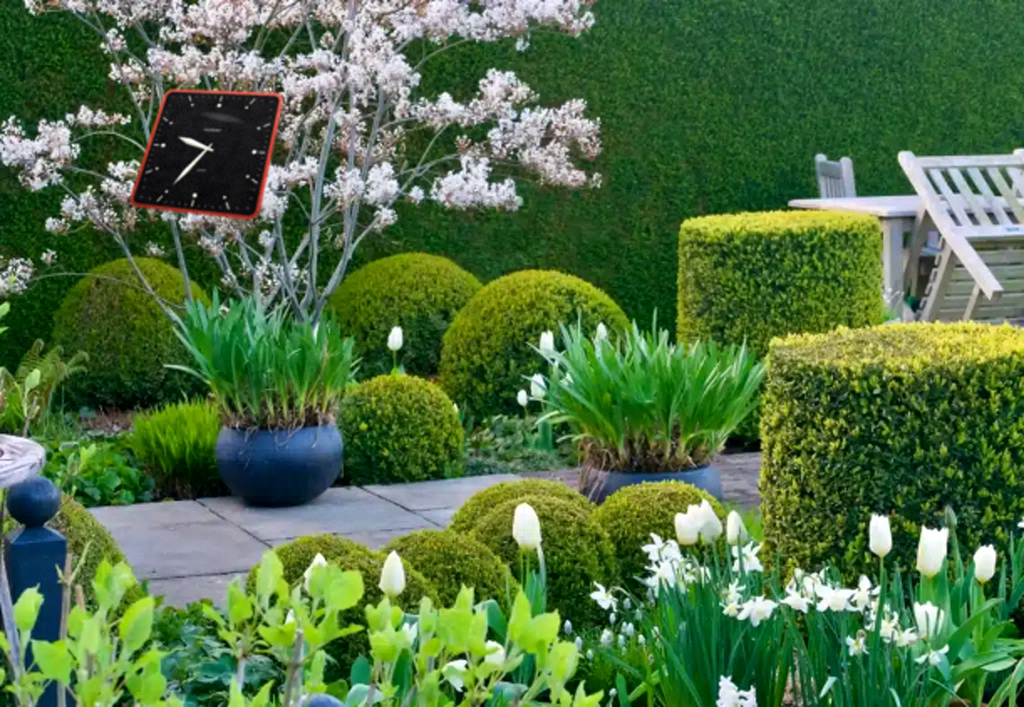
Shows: h=9 m=35
